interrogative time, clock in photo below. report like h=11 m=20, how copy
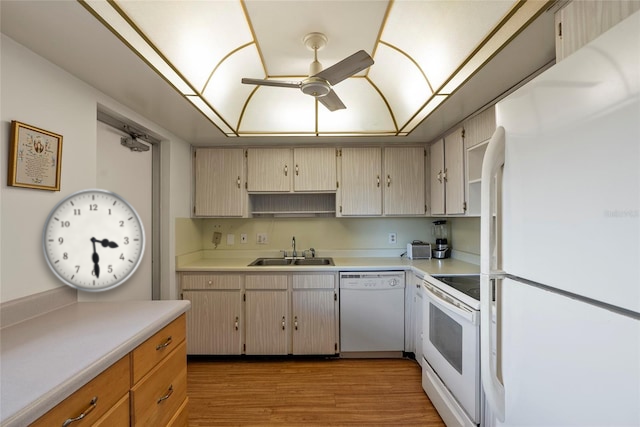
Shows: h=3 m=29
